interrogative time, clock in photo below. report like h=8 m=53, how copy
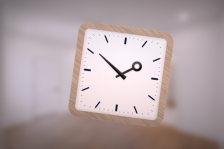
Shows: h=1 m=51
